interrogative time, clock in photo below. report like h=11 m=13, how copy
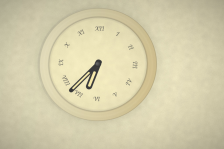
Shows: h=6 m=37
